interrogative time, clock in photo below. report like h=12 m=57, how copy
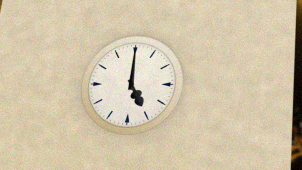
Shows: h=5 m=0
